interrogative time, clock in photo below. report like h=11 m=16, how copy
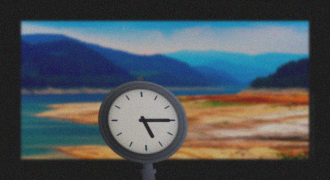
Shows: h=5 m=15
